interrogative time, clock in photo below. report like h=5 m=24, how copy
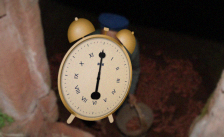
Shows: h=6 m=0
